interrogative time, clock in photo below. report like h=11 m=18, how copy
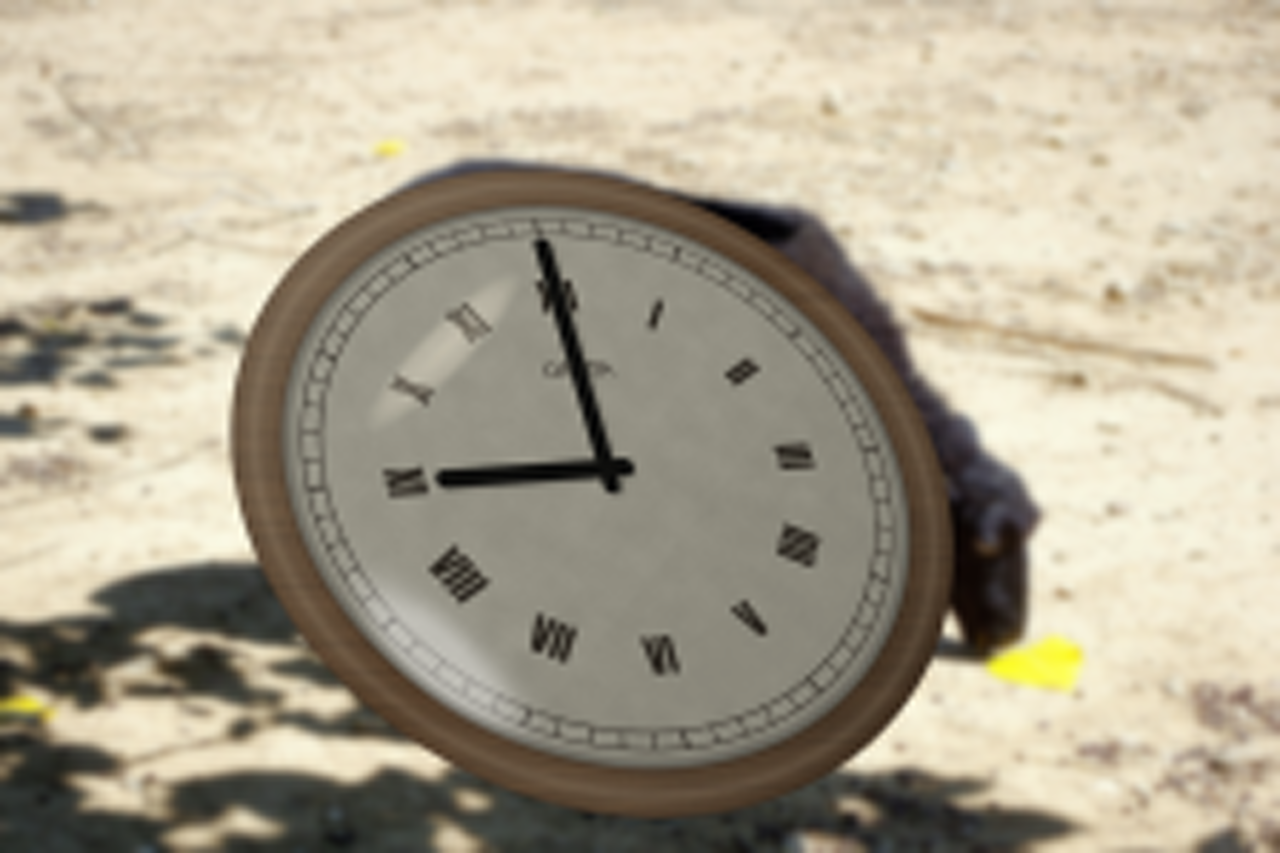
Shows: h=9 m=0
